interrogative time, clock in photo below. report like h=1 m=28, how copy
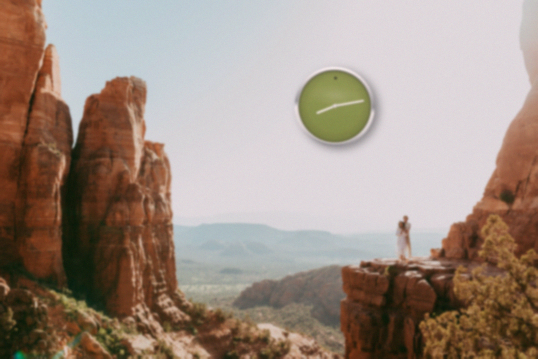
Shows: h=8 m=13
